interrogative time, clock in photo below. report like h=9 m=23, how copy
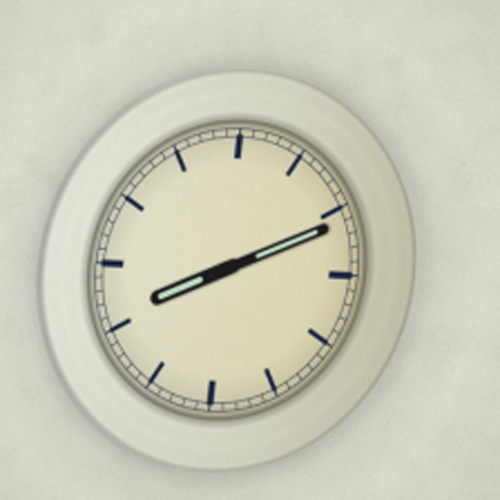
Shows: h=8 m=11
